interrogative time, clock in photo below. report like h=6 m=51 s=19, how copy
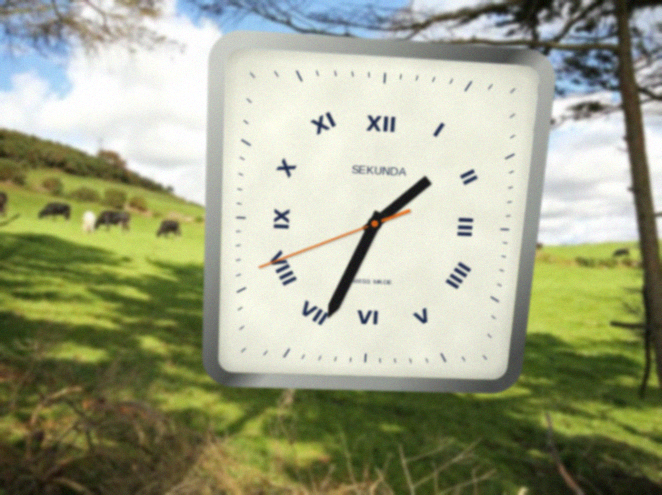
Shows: h=1 m=33 s=41
